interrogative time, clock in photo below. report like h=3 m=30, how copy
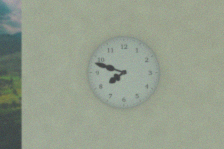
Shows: h=7 m=48
